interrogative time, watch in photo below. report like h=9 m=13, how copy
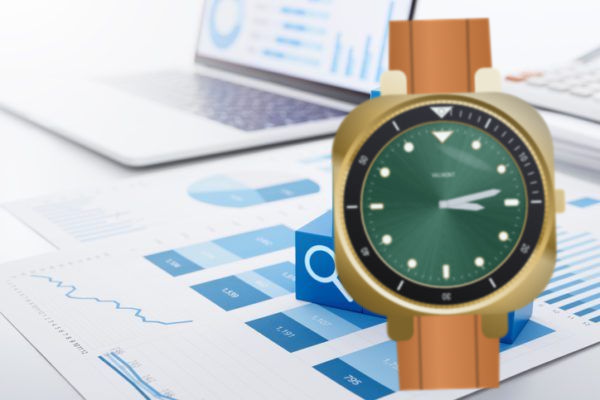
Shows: h=3 m=13
